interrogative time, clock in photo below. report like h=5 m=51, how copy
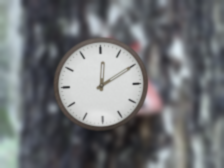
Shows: h=12 m=10
